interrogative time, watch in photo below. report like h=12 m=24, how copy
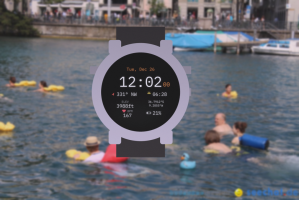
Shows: h=12 m=2
